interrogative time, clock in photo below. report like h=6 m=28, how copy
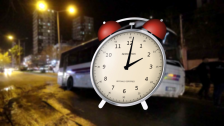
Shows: h=2 m=1
